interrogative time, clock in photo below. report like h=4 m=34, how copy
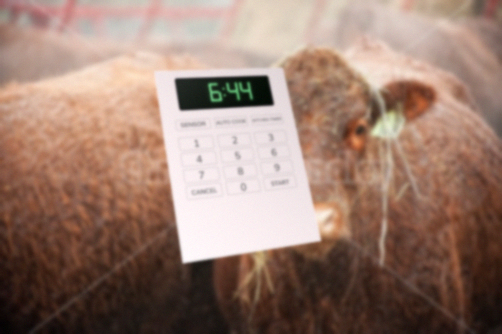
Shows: h=6 m=44
